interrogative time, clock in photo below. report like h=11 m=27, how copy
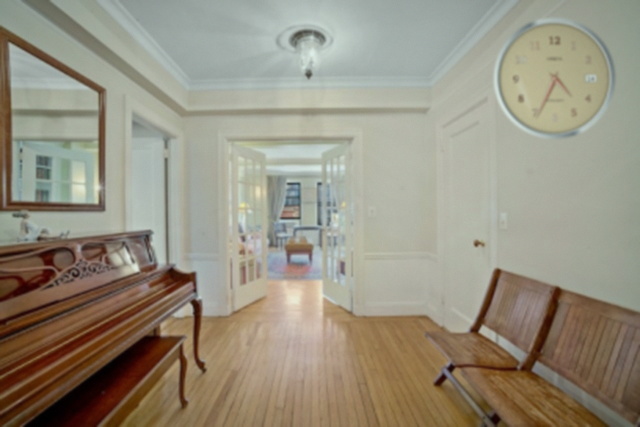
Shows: h=4 m=34
